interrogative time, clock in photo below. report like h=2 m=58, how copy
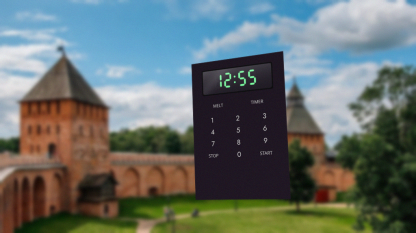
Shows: h=12 m=55
